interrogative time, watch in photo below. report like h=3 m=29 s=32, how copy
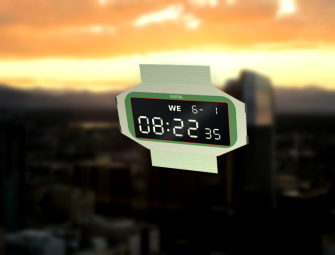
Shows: h=8 m=22 s=35
